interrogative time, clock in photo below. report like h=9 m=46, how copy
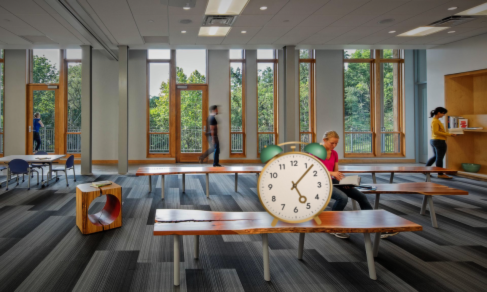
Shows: h=5 m=7
